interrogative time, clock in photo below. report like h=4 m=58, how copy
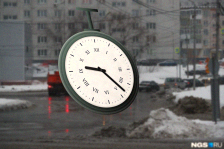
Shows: h=9 m=23
